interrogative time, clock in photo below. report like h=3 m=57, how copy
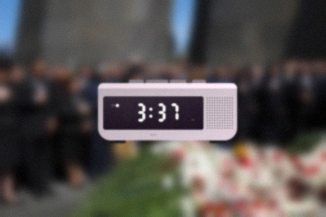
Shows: h=3 m=37
